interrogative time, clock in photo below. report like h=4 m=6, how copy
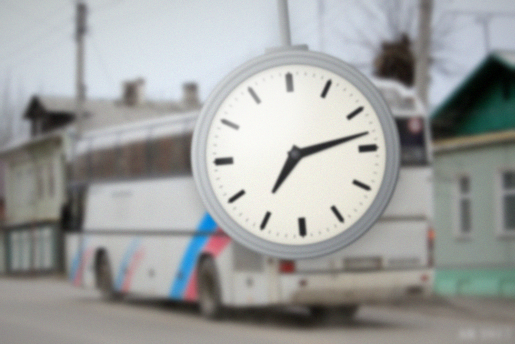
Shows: h=7 m=13
